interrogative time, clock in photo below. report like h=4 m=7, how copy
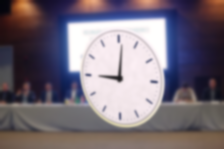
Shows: h=9 m=1
